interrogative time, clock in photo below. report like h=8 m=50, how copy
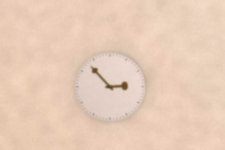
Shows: h=2 m=53
